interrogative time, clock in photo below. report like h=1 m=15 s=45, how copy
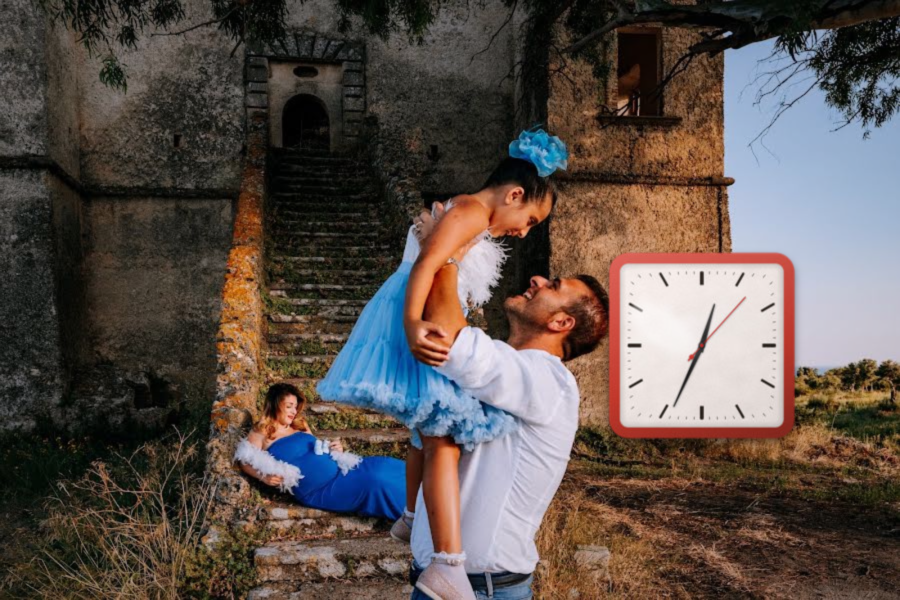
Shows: h=12 m=34 s=7
